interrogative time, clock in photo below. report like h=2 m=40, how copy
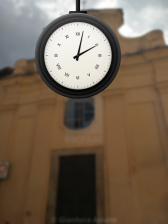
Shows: h=2 m=2
